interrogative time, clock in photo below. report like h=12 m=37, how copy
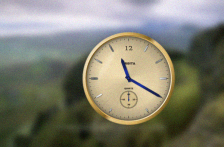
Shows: h=11 m=20
